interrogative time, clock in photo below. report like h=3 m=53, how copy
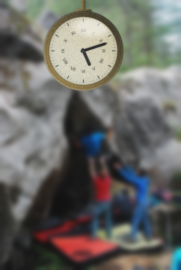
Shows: h=5 m=12
